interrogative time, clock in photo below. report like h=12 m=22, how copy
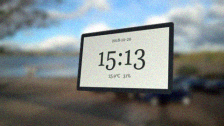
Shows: h=15 m=13
